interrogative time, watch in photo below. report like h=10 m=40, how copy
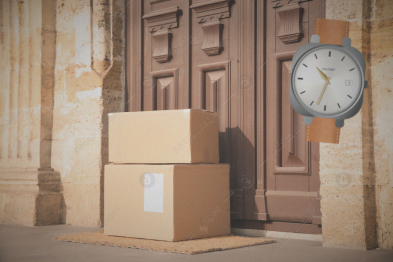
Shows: h=10 m=33
